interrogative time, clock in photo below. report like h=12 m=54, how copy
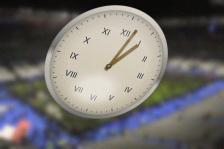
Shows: h=1 m=2
